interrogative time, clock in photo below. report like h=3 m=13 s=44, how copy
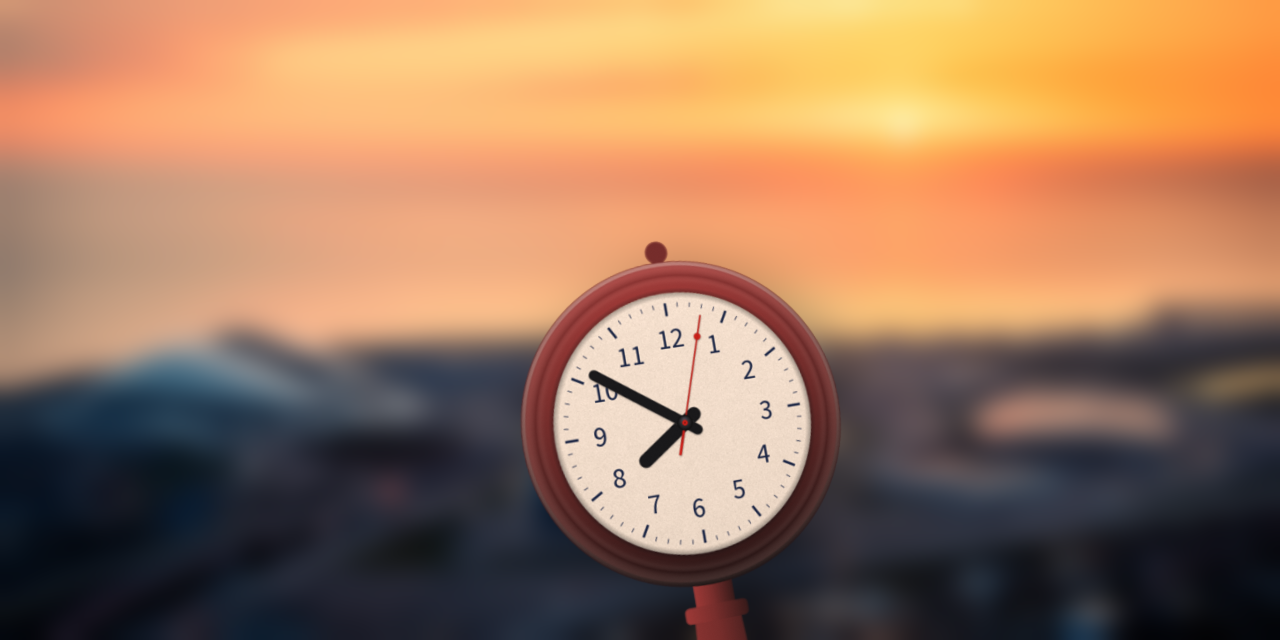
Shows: h=7 m=51 s=3
